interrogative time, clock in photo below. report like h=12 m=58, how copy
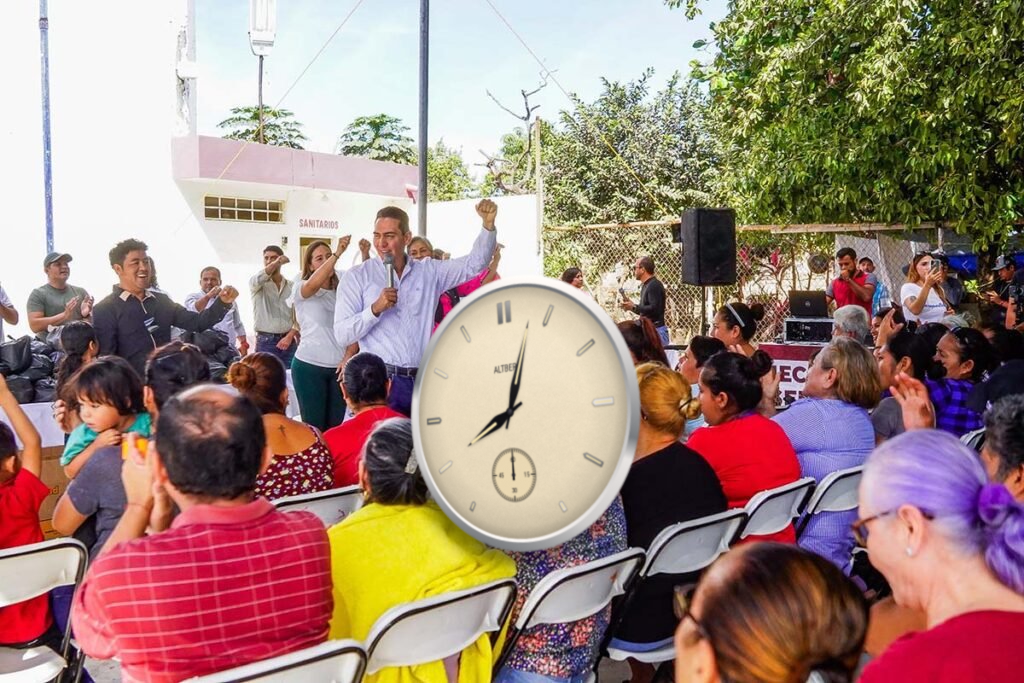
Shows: h=8 m=3
